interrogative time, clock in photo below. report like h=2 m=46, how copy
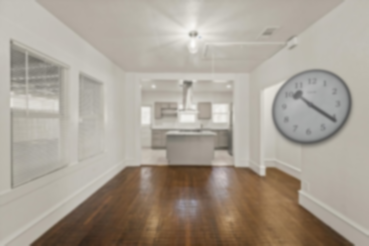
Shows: h=10 m=21
